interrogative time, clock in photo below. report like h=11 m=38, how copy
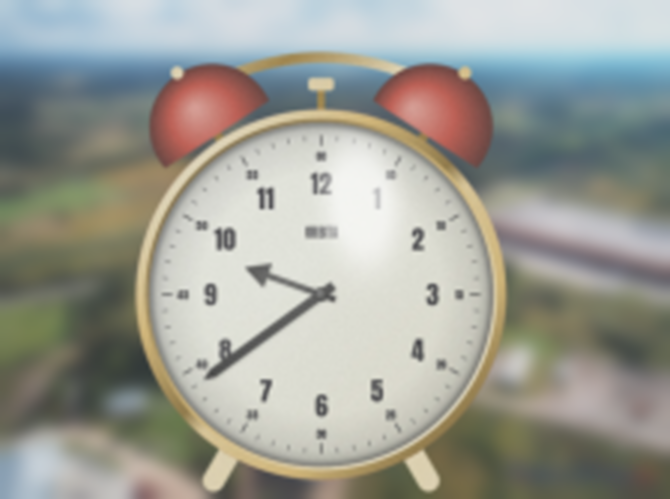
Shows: h=9 m=39
